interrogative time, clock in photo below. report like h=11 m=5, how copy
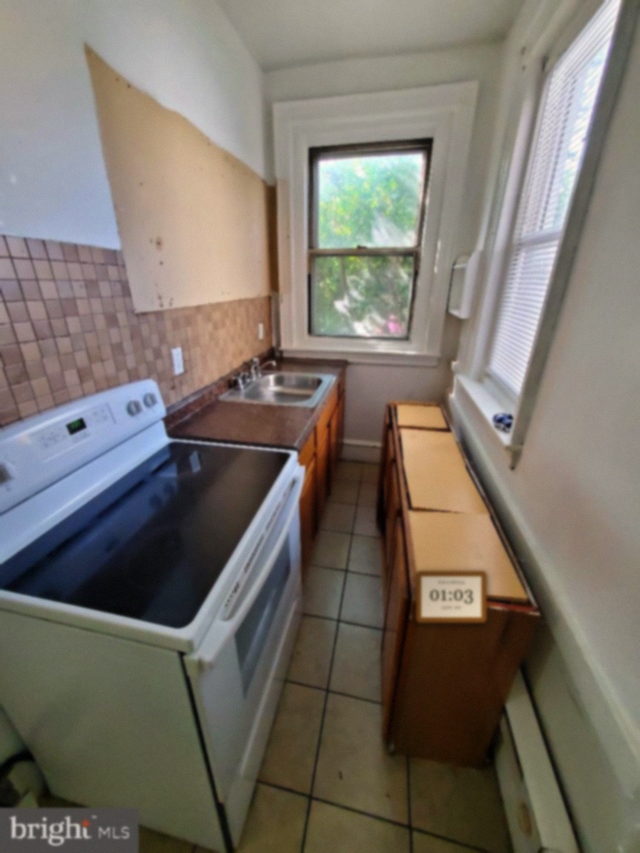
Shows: h=1 m=3
